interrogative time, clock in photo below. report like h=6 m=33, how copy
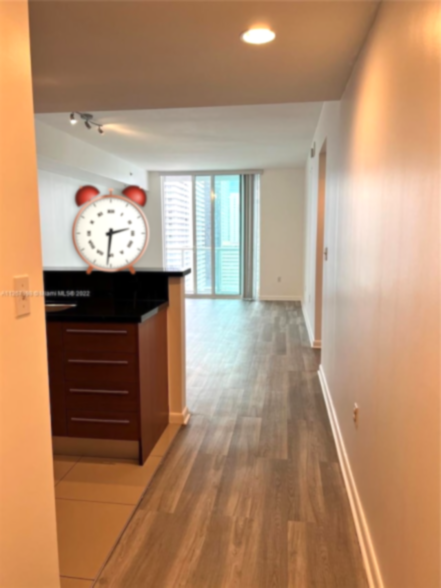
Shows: h=2 m=31
